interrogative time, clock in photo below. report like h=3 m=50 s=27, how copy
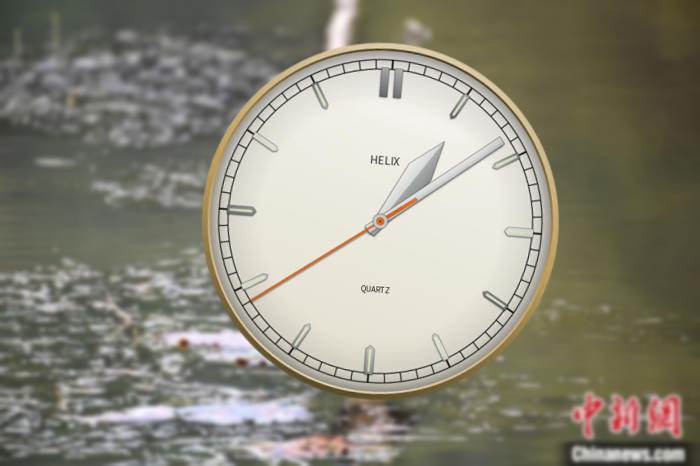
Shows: h=1 m=8 s=39
